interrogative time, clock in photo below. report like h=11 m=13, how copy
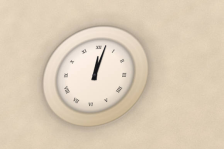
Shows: h=12 m=2
